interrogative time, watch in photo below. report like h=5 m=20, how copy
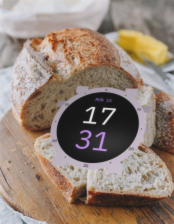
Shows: h=17 m=31
